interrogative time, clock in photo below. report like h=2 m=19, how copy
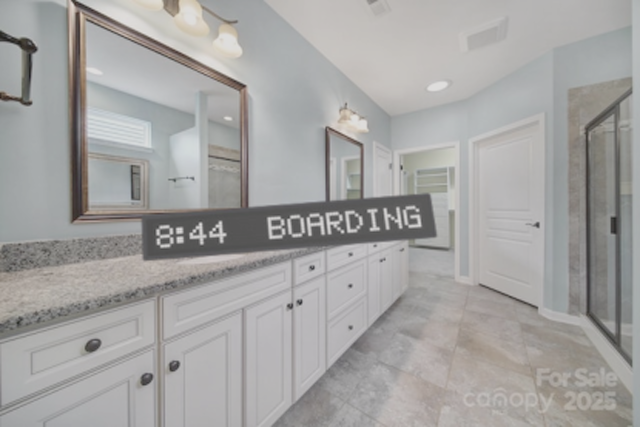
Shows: h=8 m=44
